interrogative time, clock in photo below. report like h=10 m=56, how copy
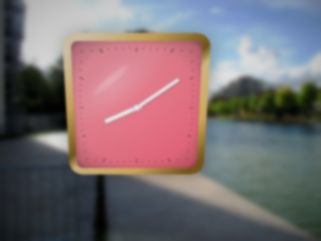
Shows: h=8 m=9
